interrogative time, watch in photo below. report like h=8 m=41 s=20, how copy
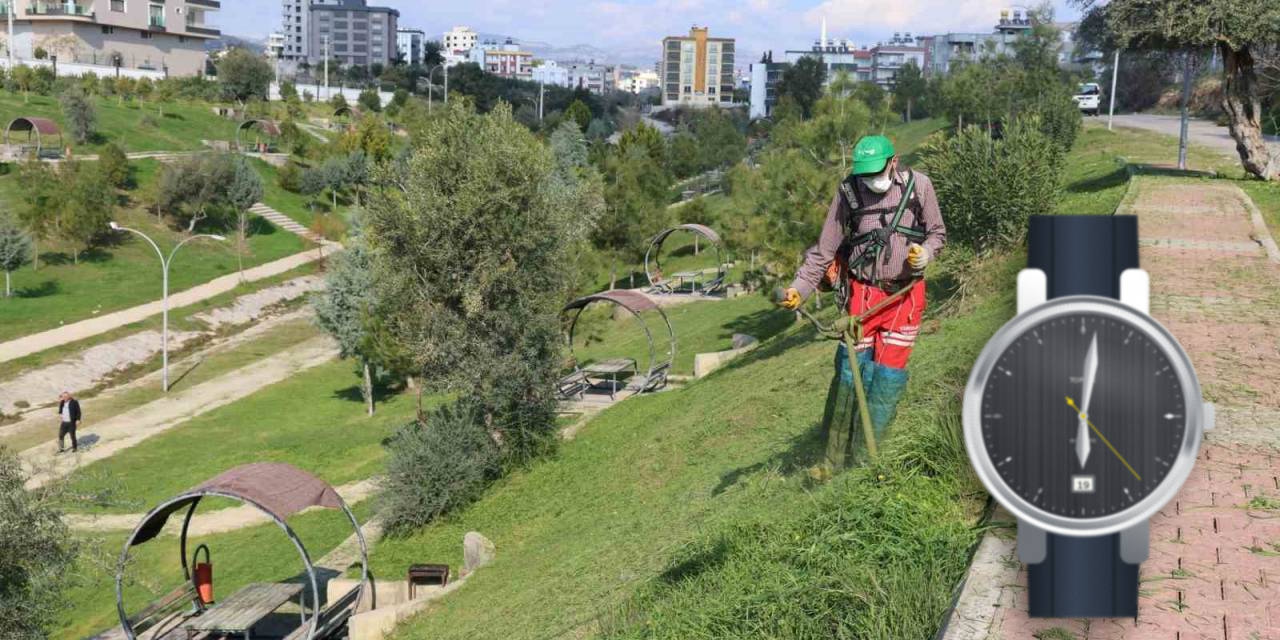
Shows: h=6 m=1 s=23
